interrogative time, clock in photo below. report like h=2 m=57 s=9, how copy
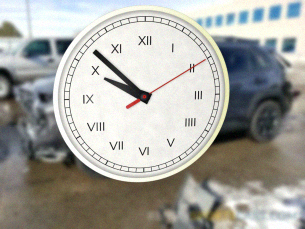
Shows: h=9 m=52 s=10
